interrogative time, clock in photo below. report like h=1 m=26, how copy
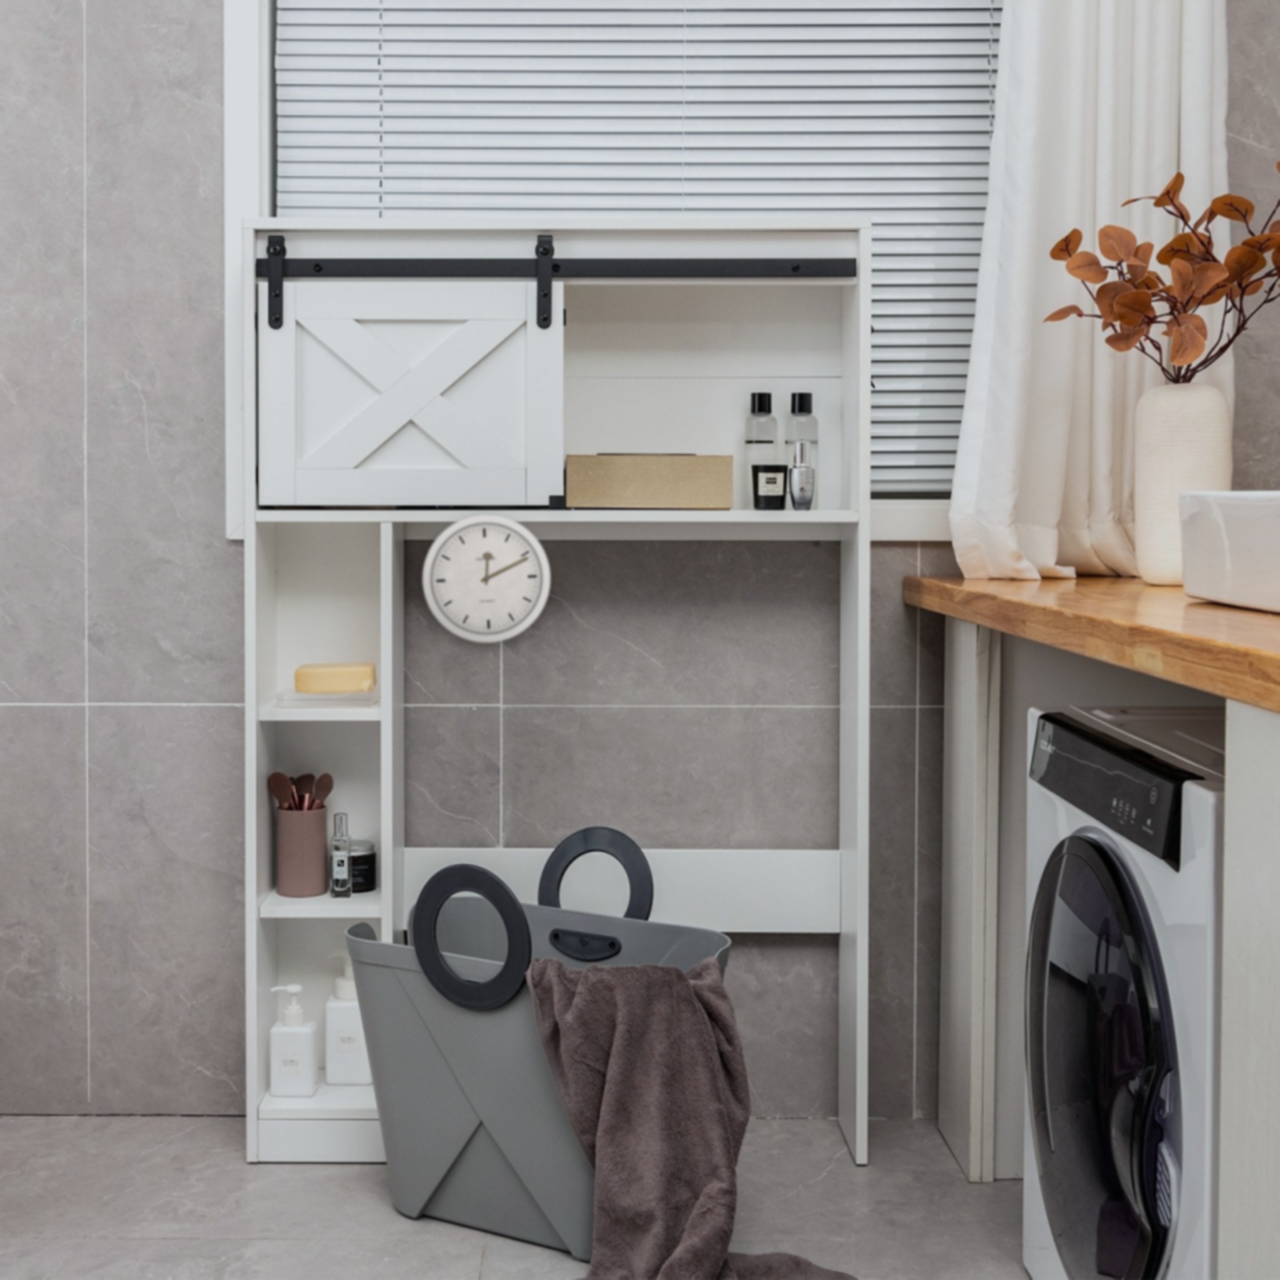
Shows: h=12 m=11
